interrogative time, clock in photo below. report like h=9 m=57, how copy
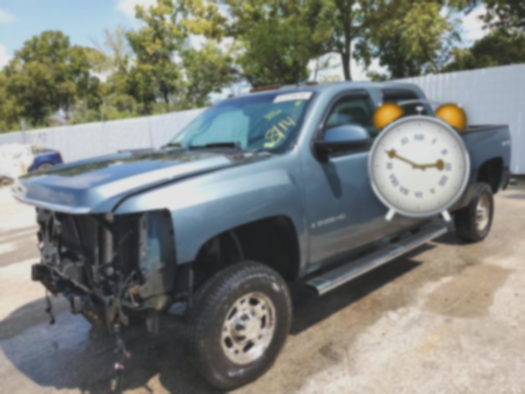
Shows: h=2 m=49
